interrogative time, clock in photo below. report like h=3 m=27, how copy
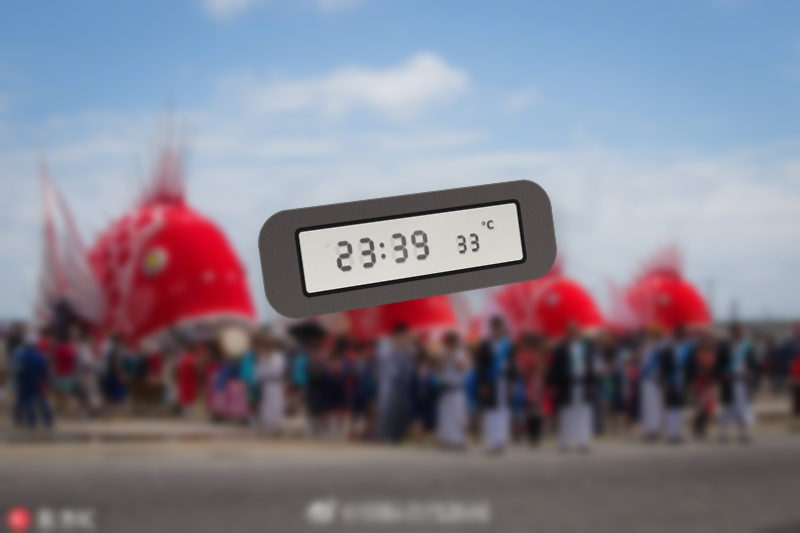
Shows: h=23 m=39
